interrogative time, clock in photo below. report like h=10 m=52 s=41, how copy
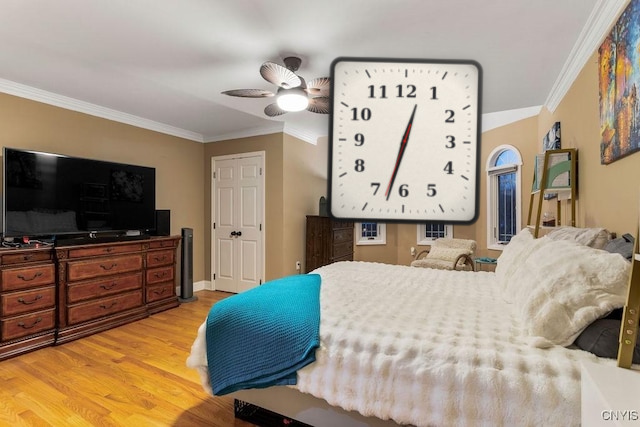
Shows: h=12 m=32 s=33
